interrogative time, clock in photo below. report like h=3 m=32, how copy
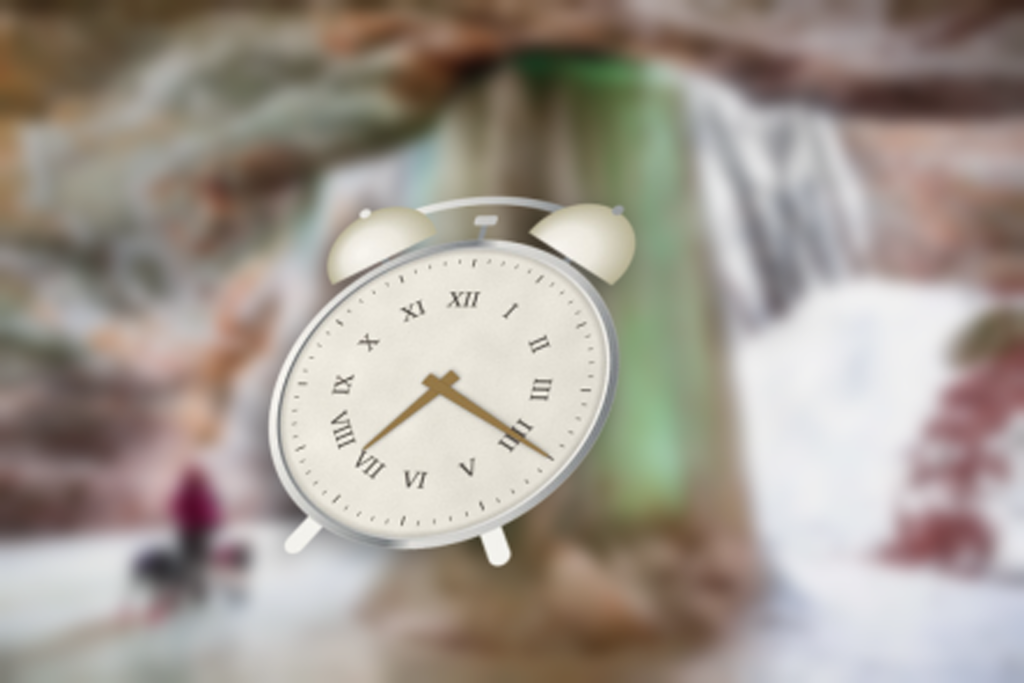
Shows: h=7 m=20
